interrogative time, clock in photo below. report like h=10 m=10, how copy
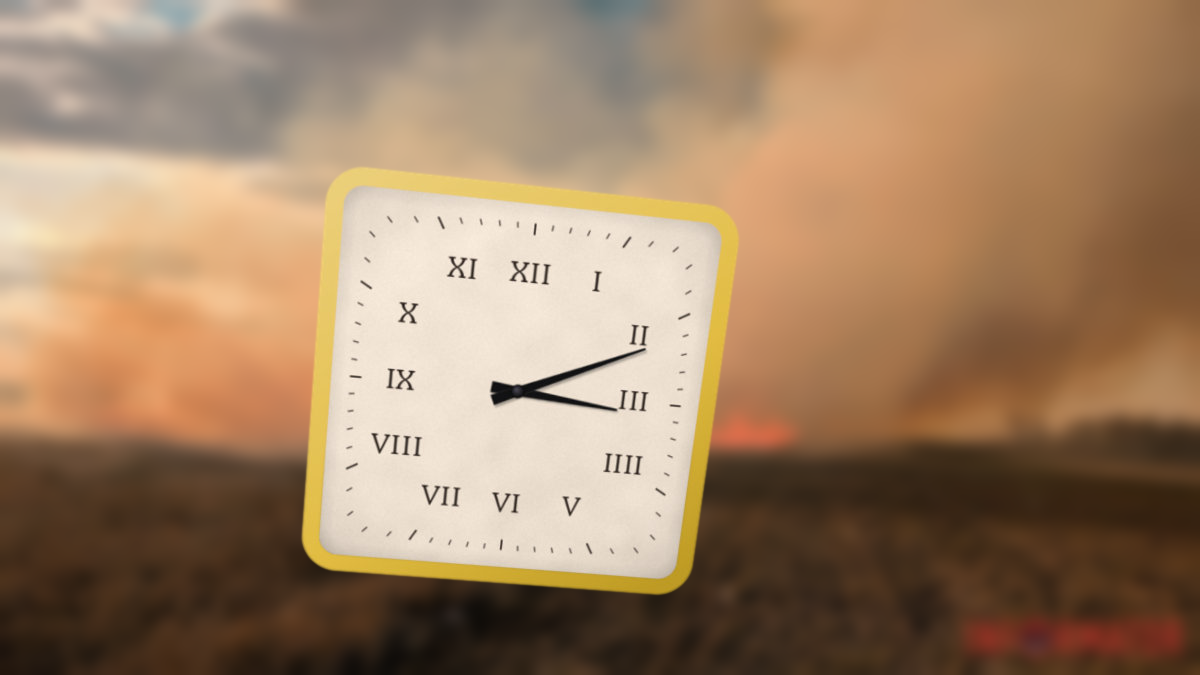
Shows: h=3 m=11
